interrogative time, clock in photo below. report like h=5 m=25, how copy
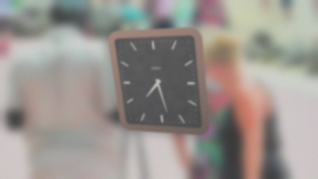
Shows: h=7 m=28
